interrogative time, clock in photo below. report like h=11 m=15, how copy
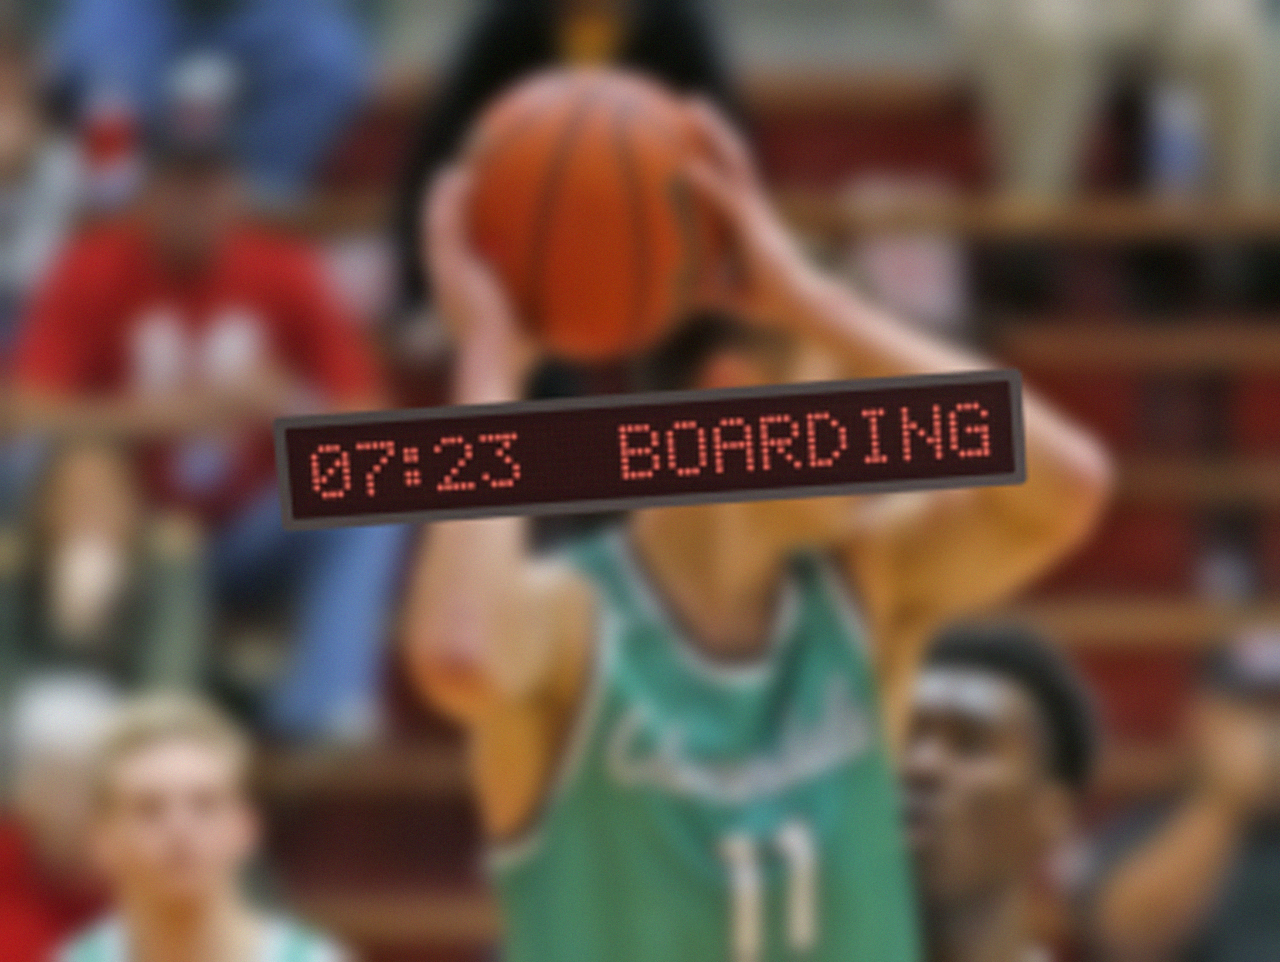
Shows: h=7 m=23
